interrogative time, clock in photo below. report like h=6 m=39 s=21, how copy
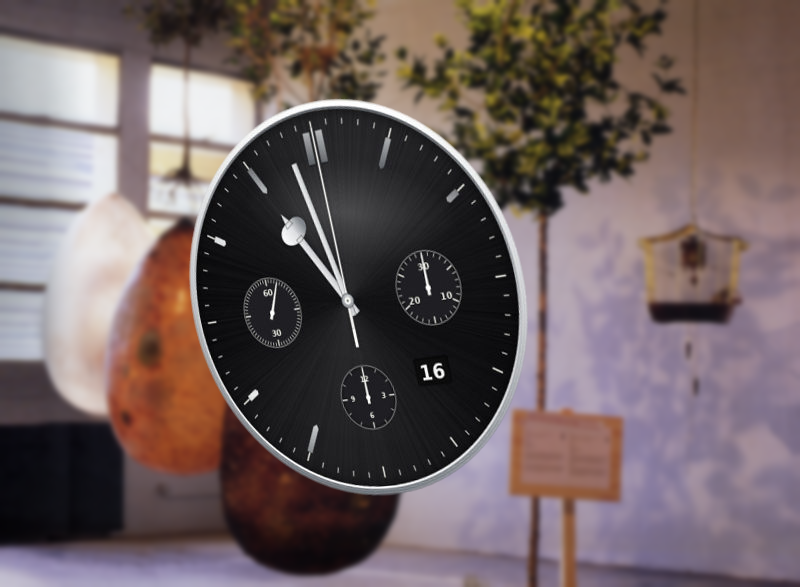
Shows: h=10 m=58 s=4
